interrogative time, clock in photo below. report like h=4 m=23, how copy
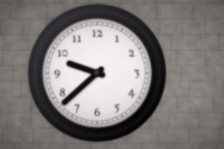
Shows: h=9 m=38
